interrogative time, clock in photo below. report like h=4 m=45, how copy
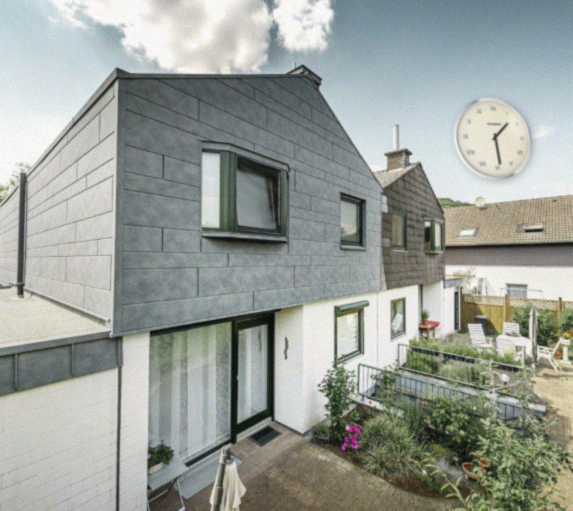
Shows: h=1 m=29
